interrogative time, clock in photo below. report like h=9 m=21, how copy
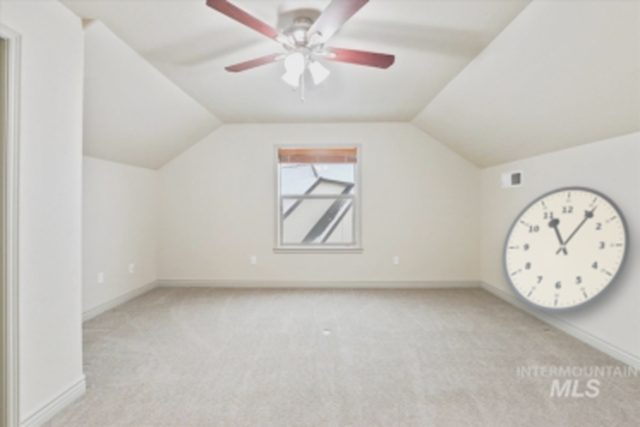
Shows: h=11 m=6
